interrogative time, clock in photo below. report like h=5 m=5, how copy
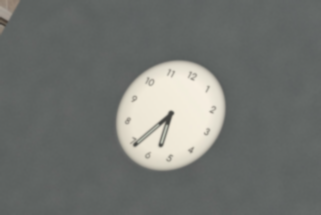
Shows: h=5 m=34
